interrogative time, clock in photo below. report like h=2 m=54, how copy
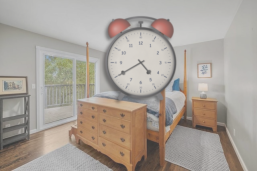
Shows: h=4 m=40
